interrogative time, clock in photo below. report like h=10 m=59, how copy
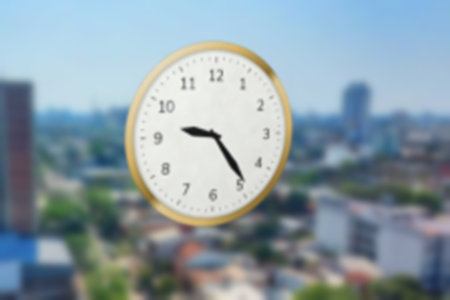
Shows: h=9 m=24
